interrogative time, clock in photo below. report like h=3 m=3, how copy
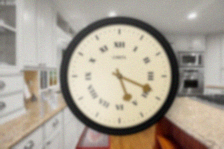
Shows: h=5 m=19
